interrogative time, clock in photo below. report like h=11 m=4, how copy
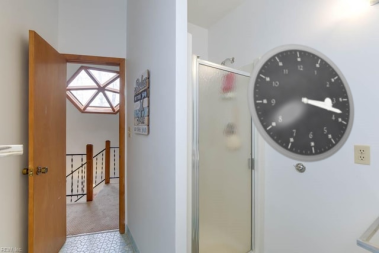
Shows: h=3 m=18
